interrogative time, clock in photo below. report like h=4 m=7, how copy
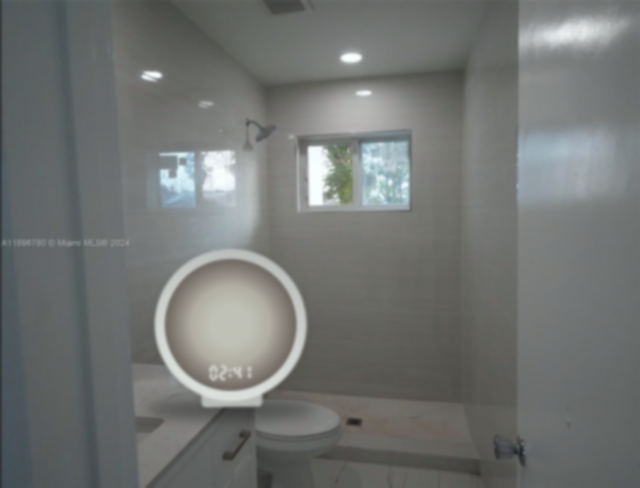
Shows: h=2 m=41
